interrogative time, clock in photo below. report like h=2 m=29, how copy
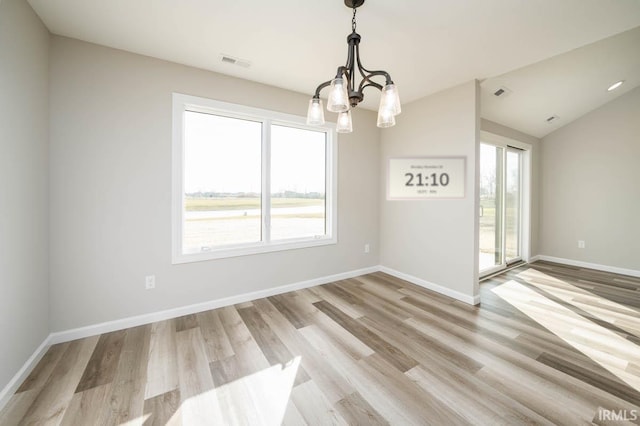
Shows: h=21 m=10
